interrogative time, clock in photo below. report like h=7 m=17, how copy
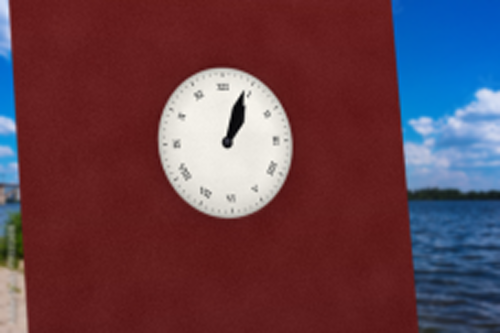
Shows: h=1 m=4
